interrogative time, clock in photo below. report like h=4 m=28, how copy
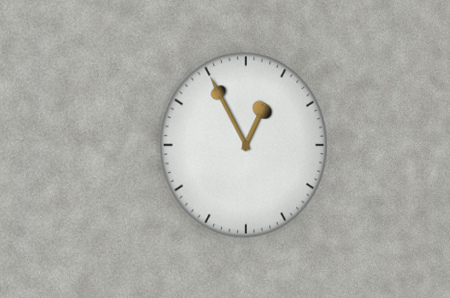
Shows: h=12 m=55
